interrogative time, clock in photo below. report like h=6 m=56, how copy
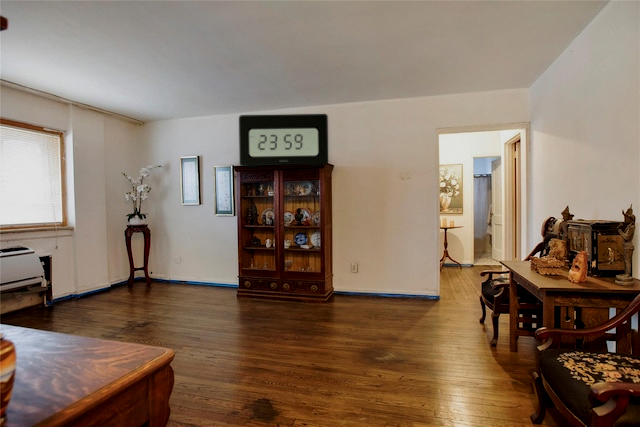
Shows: h=23 m=59
